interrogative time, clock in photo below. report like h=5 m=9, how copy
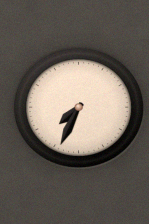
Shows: h=7 m=34
